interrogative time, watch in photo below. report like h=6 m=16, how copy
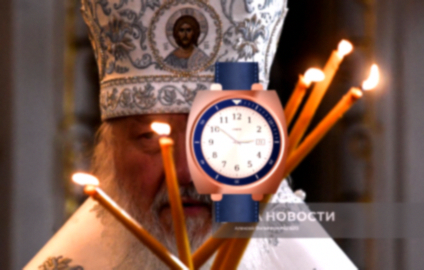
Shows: h=2 m=51
